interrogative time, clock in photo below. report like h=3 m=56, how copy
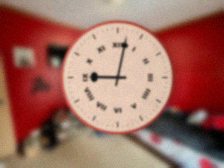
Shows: h=9 m=2
